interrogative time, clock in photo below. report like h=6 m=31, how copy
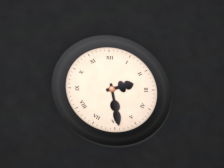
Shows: h=2 m=29
